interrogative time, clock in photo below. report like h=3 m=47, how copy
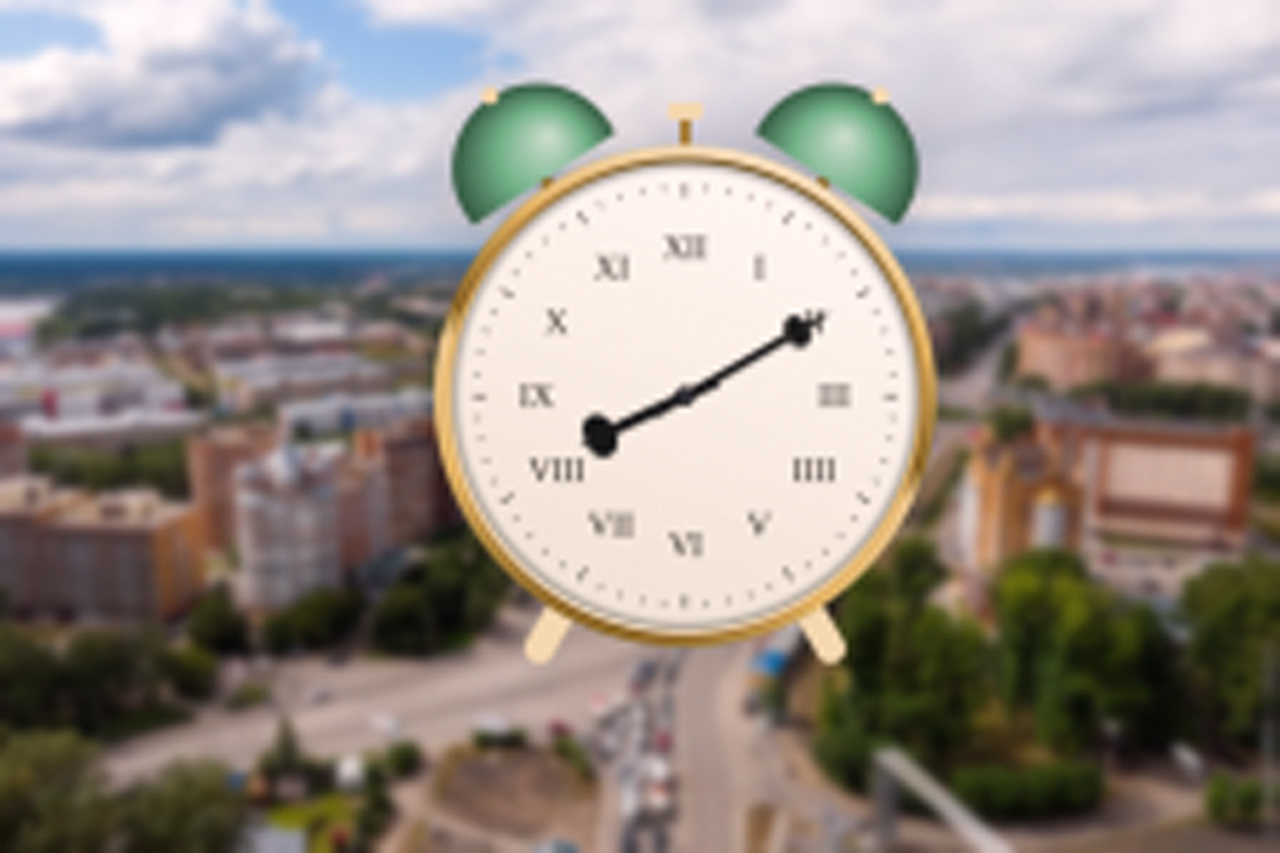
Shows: h=8 m=10
